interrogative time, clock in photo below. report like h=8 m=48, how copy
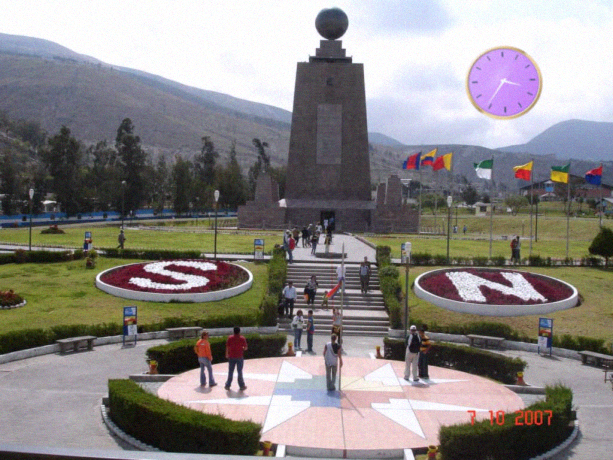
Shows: h=3 m=36
